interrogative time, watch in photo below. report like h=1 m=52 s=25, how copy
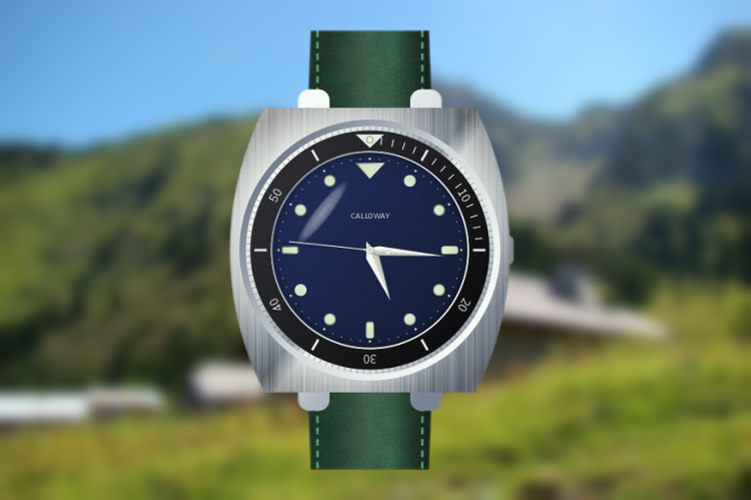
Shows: h=5 m=15 s=46
